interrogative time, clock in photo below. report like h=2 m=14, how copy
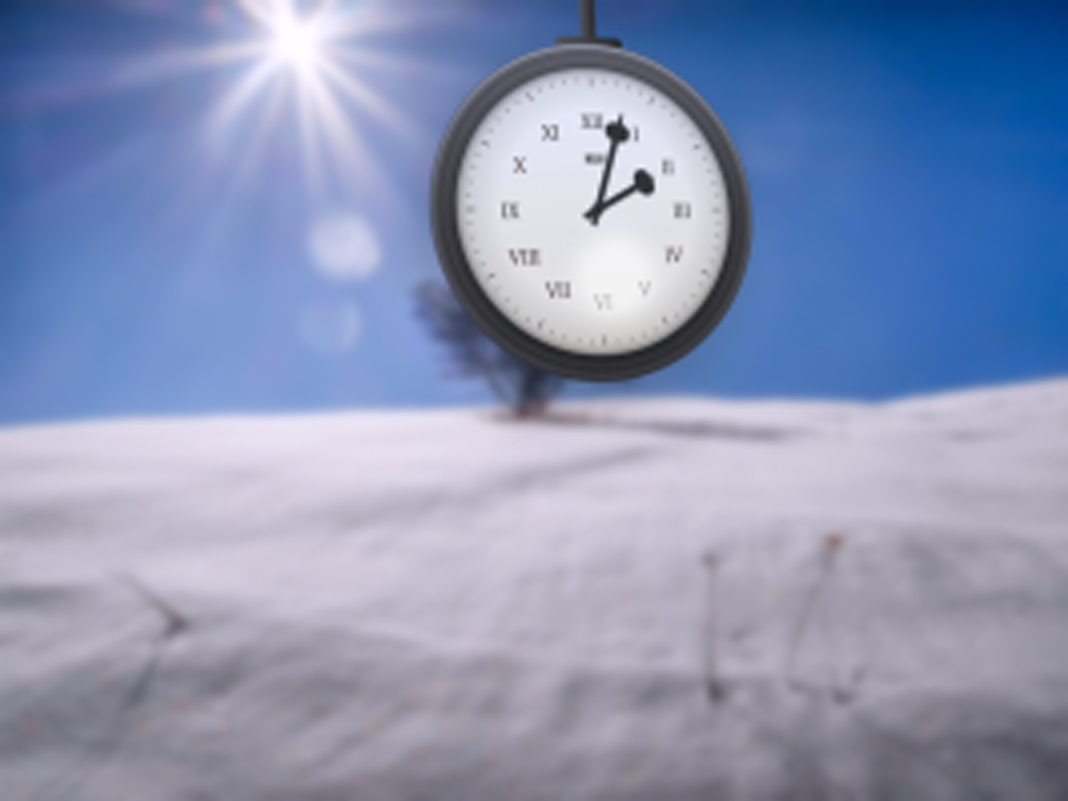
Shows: h=2 m=3
